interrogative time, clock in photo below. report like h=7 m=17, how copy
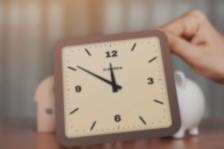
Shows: h=11 m=51
